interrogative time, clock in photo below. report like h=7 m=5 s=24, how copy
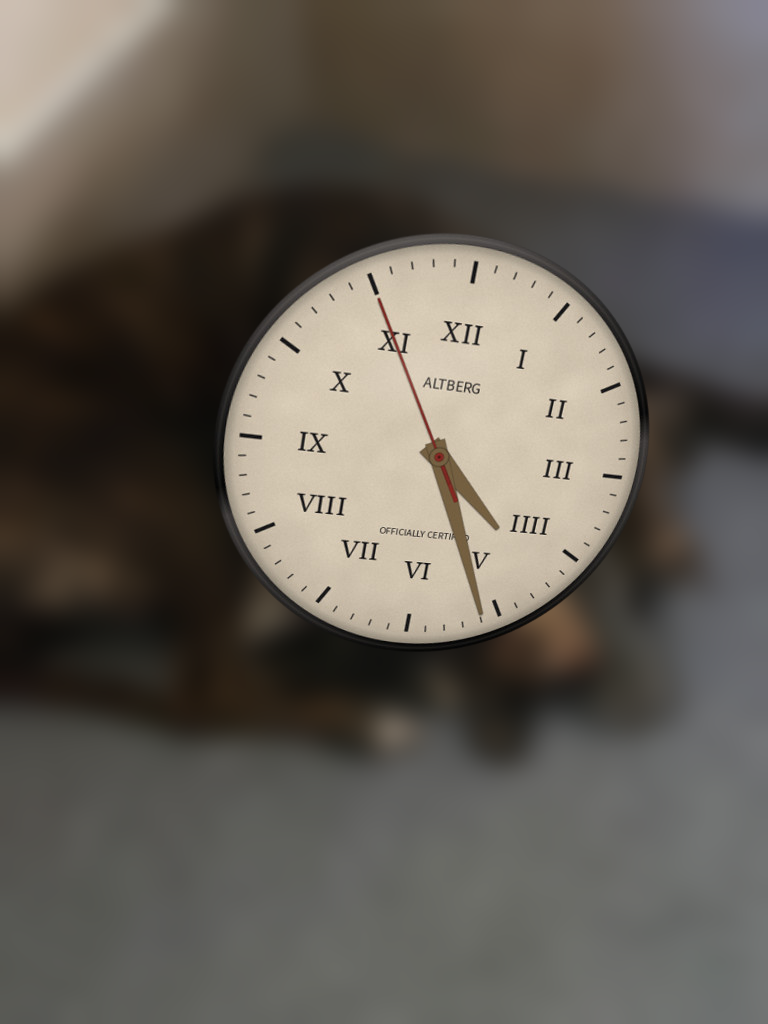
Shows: h=4 m=25 s=55
